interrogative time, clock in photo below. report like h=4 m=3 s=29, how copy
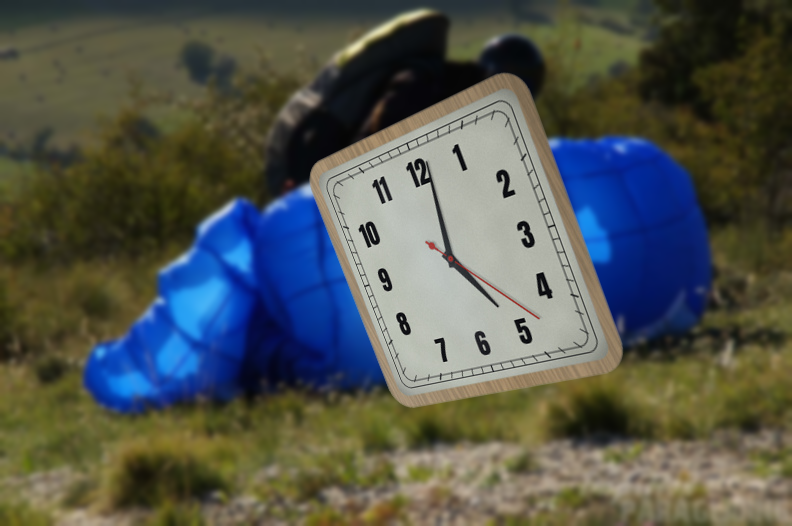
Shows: h=5 m=1 s=23
